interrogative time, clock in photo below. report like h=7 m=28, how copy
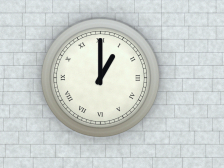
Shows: h=1 m=0
